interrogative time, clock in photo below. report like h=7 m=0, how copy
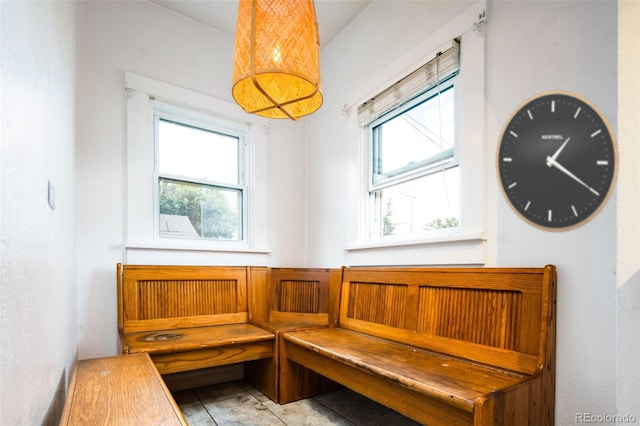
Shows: h=1 m=20
